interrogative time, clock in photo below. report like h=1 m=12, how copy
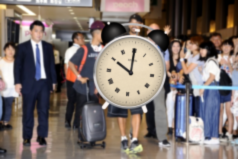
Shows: h=10 m=0
